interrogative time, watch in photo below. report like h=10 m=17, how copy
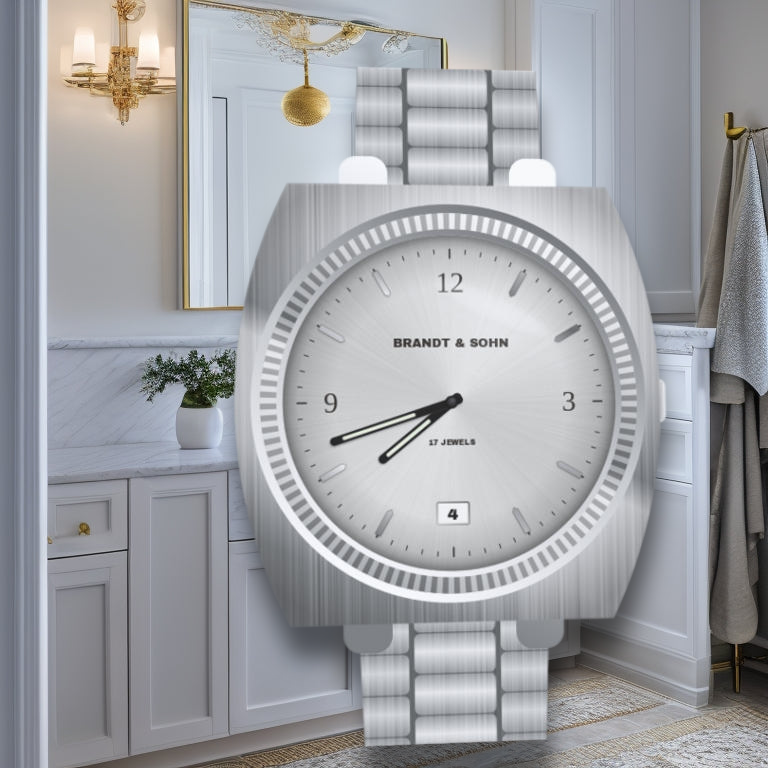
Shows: h=7 m=42
